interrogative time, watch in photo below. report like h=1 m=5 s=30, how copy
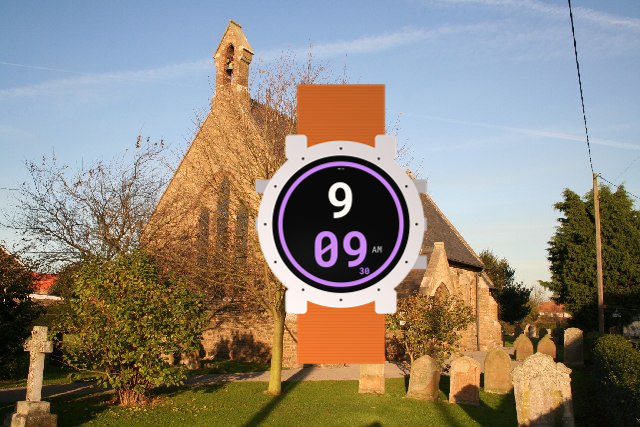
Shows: h=9 m=9 s=30
